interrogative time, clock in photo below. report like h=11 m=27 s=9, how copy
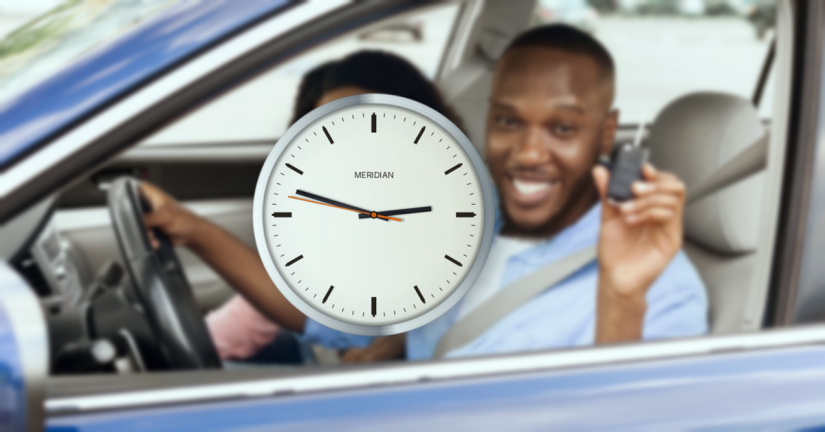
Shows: h=2 m=47 s=47
